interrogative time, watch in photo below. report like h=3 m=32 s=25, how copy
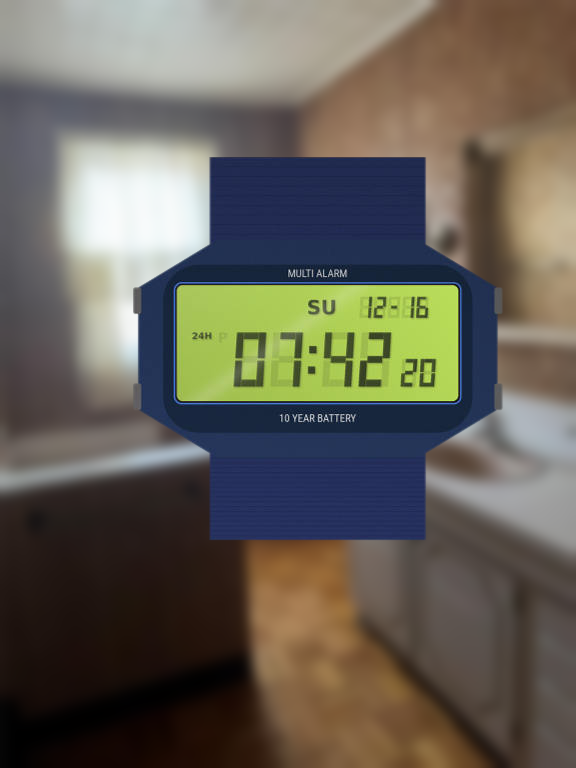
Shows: h=7 m=42 s=20
